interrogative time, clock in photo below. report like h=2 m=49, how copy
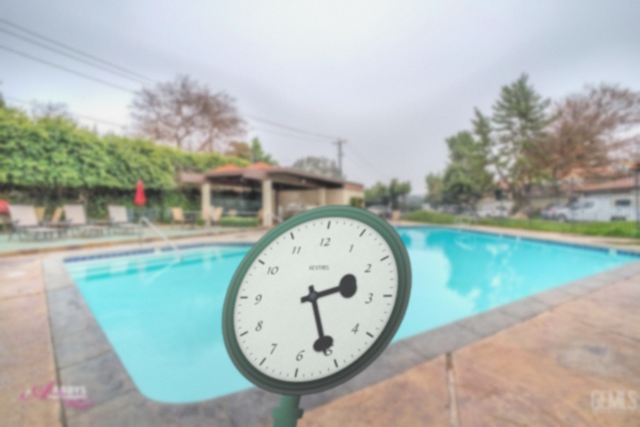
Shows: h=2 m=26
